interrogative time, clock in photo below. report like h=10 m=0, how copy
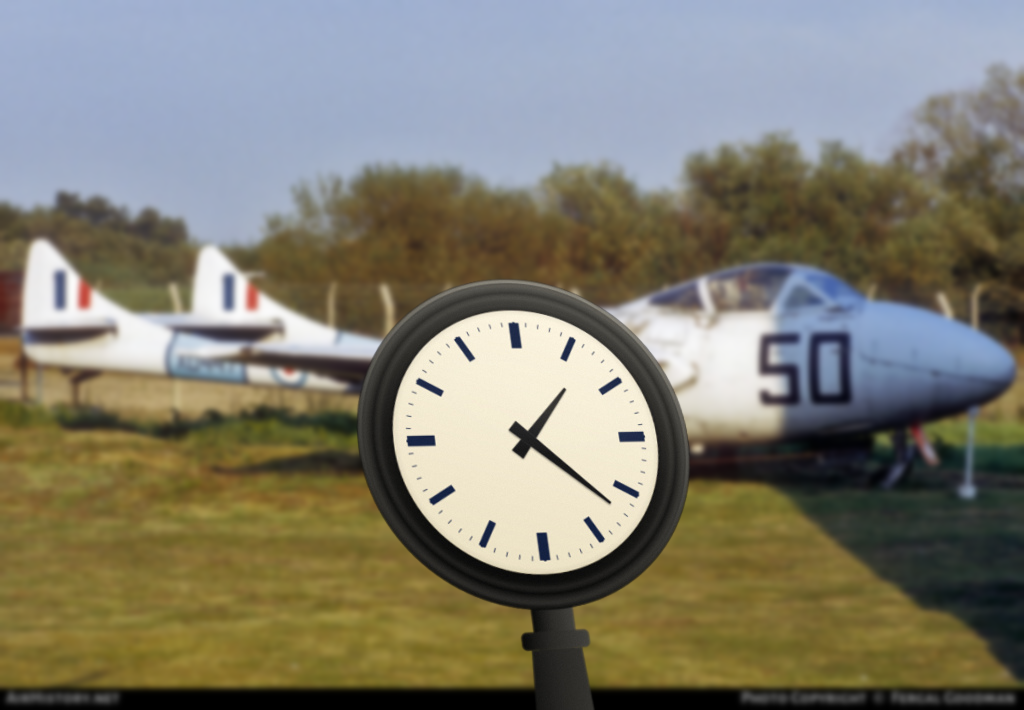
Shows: h=1 m=22
